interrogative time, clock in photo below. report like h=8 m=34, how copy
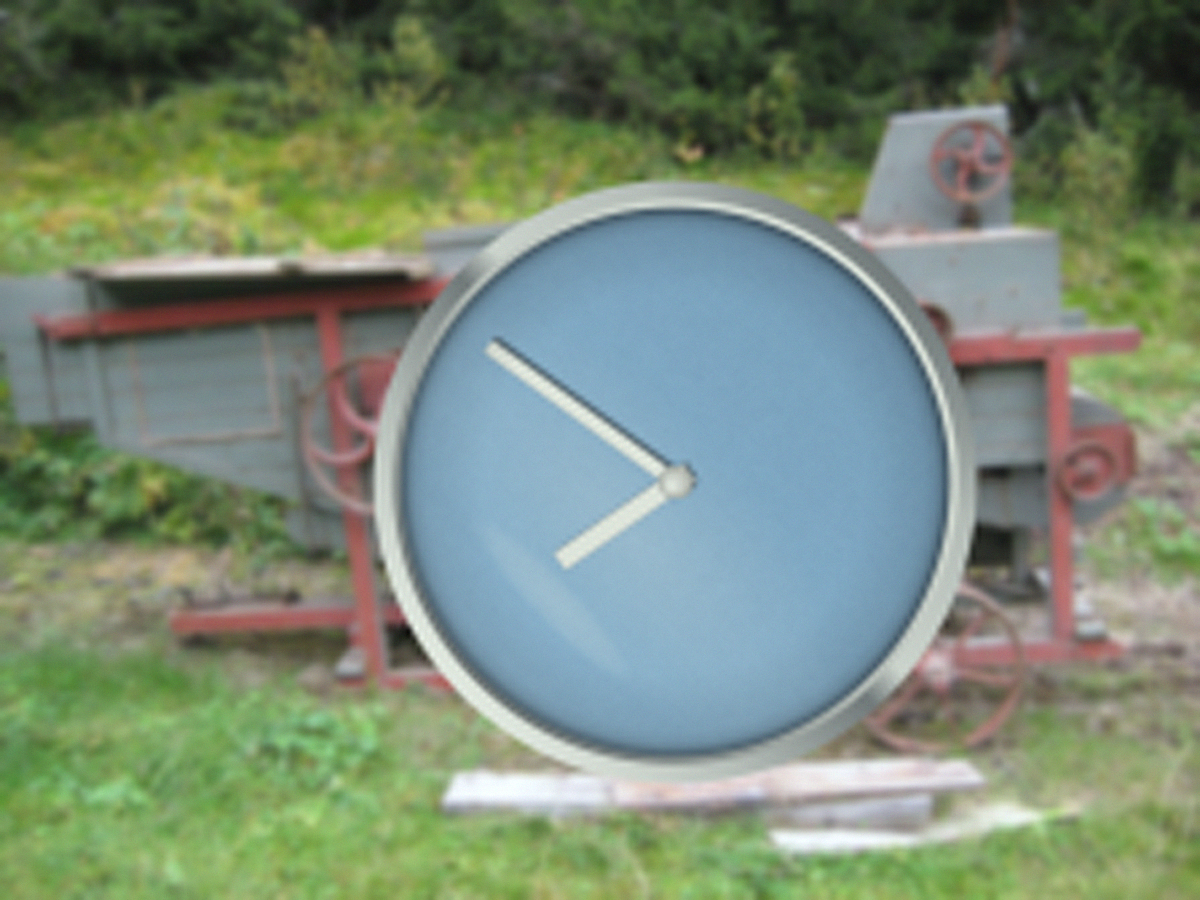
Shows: h=7 m=51
